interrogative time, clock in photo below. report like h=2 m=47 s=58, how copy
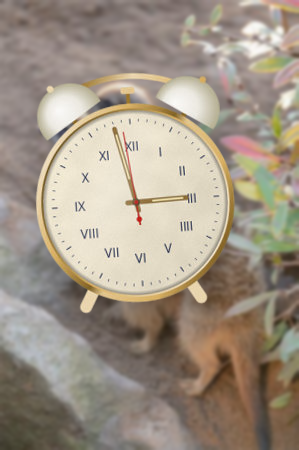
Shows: h=2 m=57 s=59
